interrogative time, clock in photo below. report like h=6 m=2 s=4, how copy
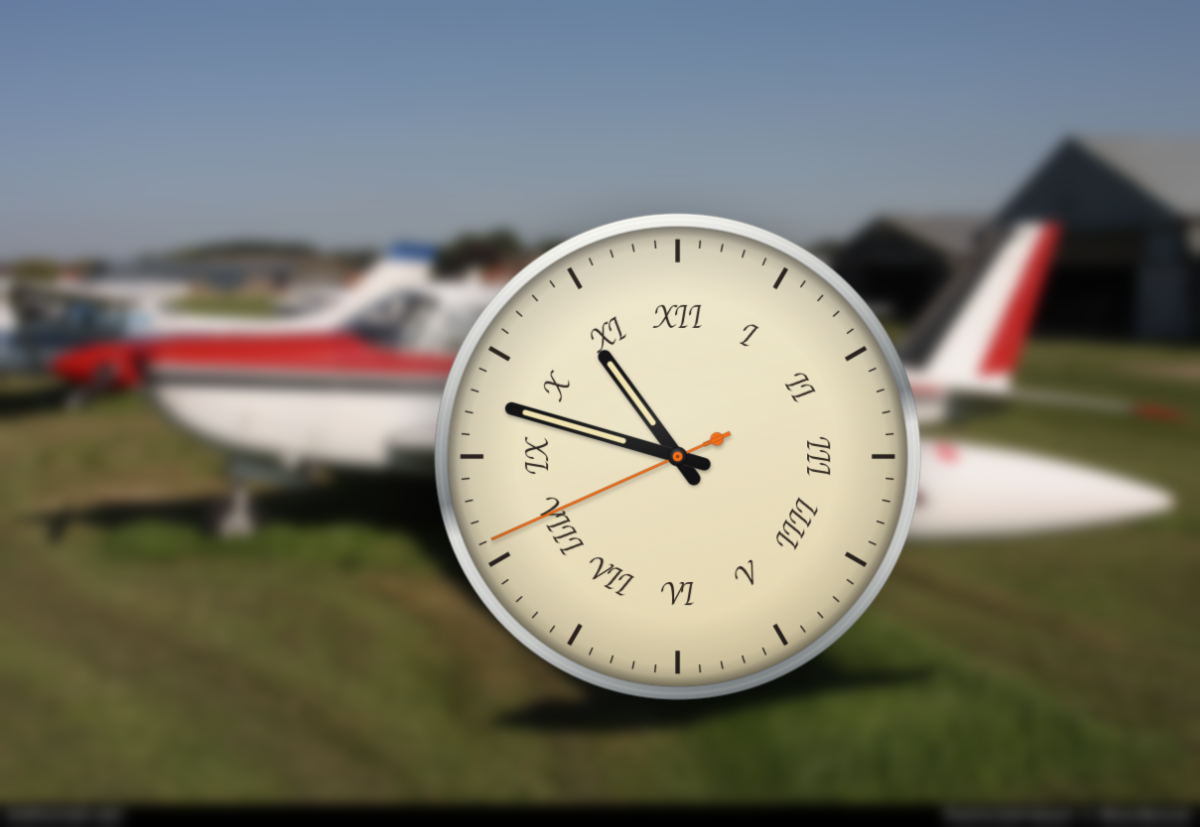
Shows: h=10 m=47 s=41
